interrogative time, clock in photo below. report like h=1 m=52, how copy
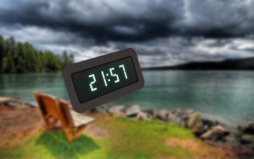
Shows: h=21 m=57
